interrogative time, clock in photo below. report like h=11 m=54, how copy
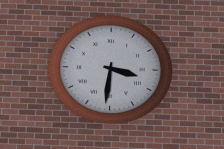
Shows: h=3 m=31
